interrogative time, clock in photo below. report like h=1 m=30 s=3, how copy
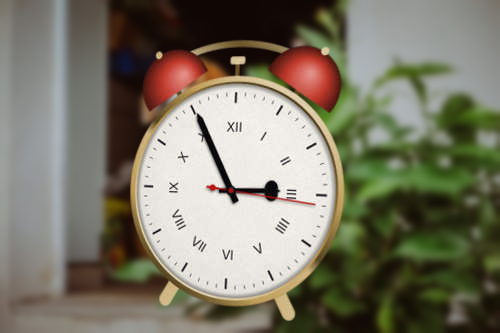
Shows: h=2 m=55 s=16
